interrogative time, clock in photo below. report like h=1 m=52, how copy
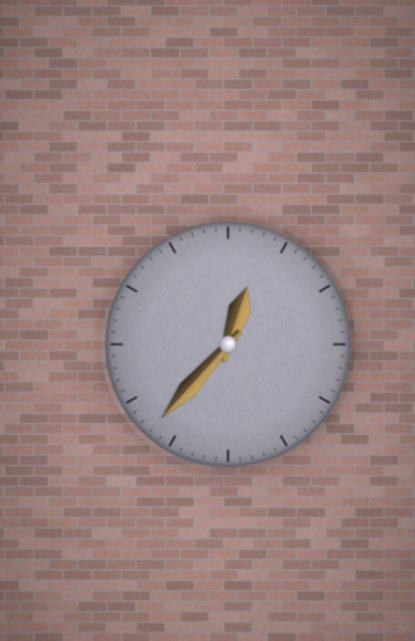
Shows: h=12 m=37
